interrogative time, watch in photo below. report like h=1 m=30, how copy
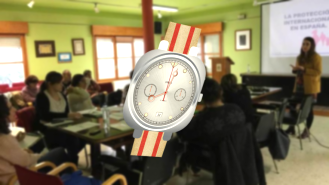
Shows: h=8 m=2
